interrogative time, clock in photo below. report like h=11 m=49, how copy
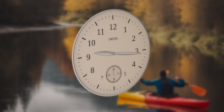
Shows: h=9 m=16
